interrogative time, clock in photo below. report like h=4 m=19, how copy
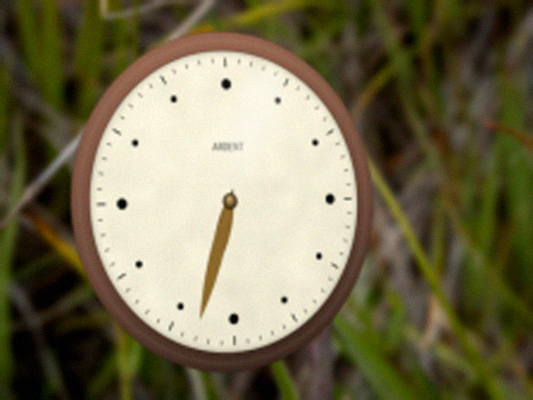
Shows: h=6 m=33
